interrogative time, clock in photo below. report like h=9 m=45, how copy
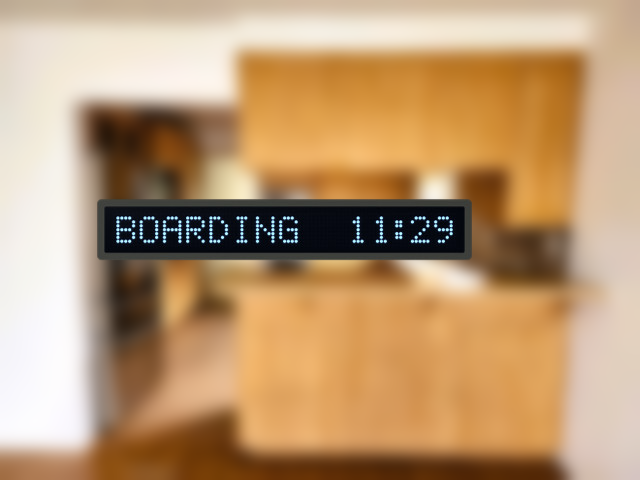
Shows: h=11 m=29
